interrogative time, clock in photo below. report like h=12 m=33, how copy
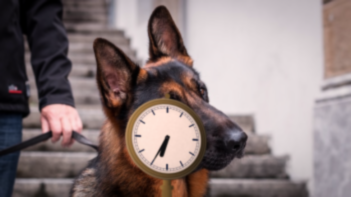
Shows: h=6 m=35
